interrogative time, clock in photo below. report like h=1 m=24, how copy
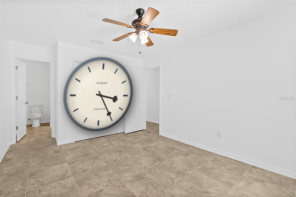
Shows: h=3 m=25
